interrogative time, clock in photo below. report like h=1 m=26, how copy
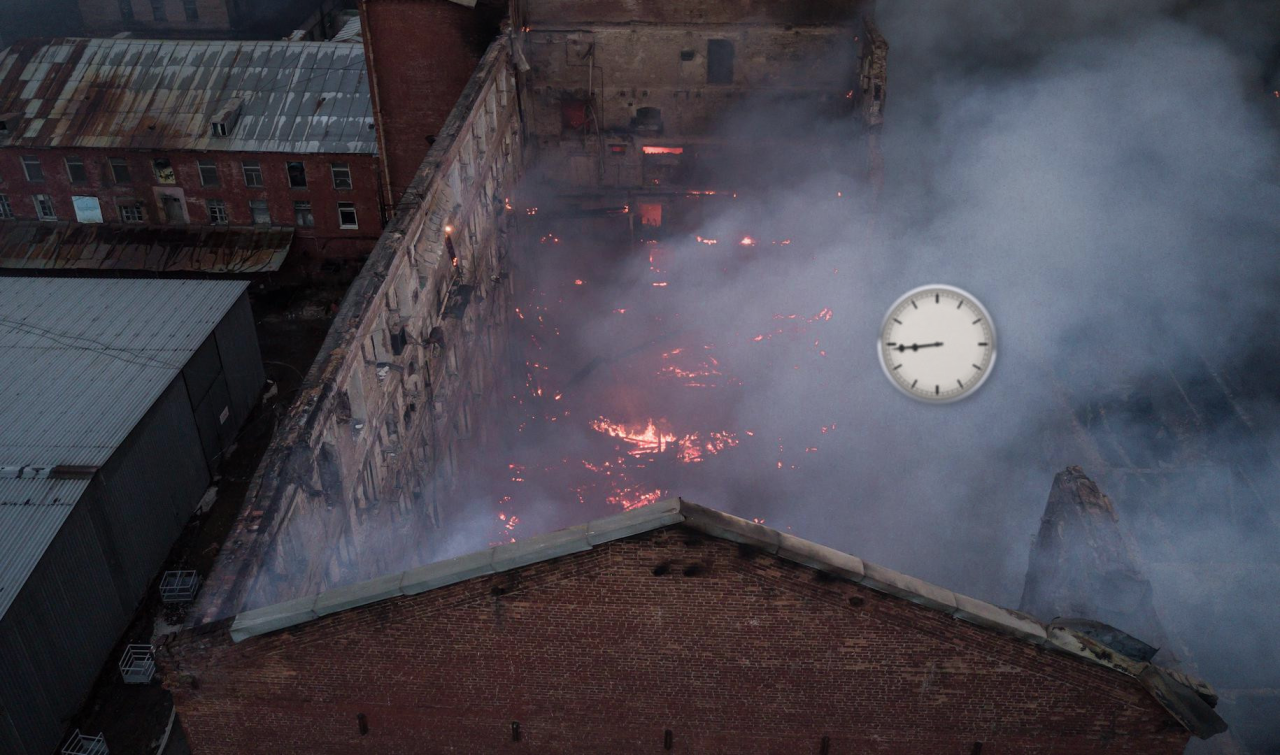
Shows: h=8 m=44
